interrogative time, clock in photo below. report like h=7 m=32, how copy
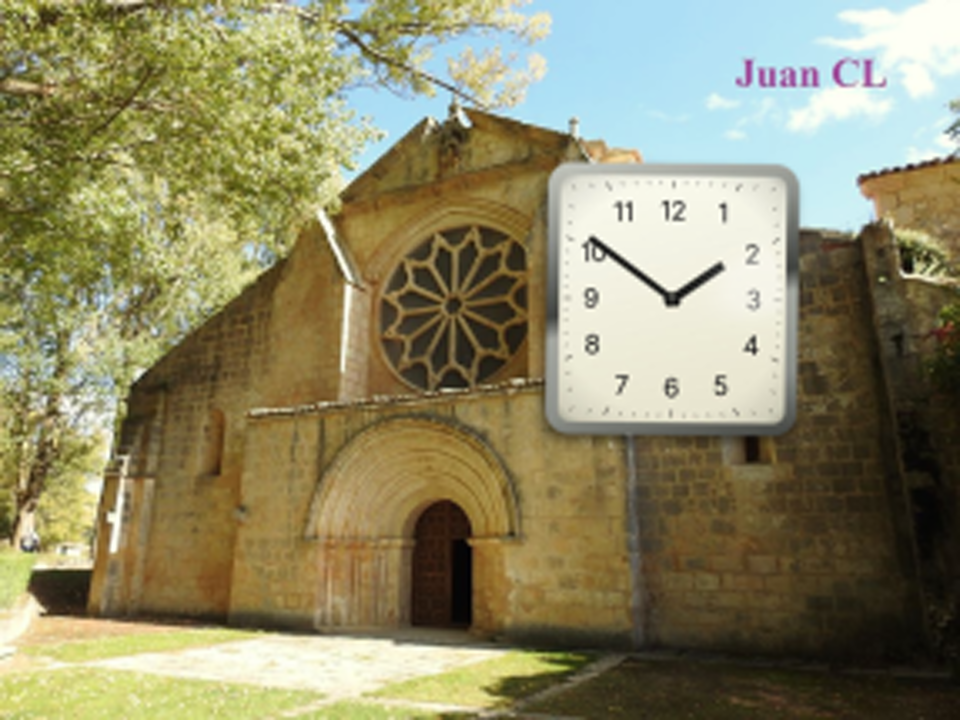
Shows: h=1 m=51
